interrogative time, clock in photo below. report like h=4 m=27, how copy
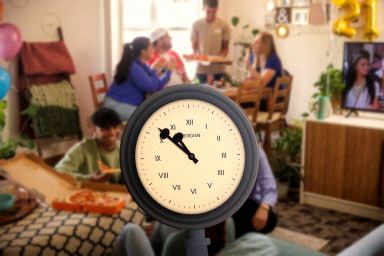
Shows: h=10 m=52
